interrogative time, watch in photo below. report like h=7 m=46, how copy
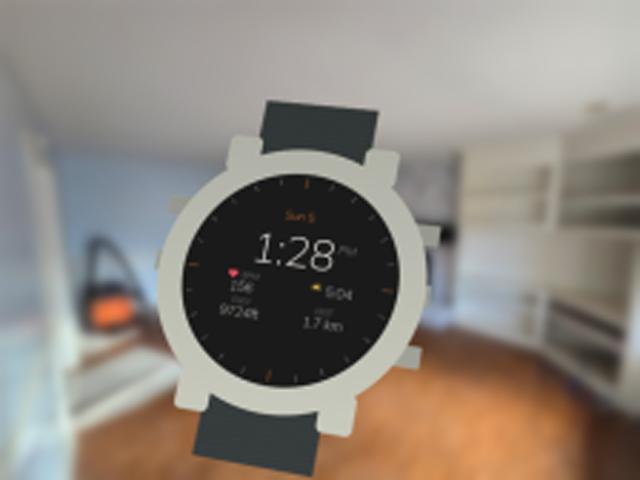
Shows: h=1 m=28
